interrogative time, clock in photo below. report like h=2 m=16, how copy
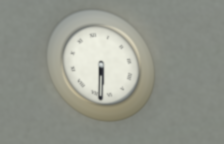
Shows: h=6 m=33
